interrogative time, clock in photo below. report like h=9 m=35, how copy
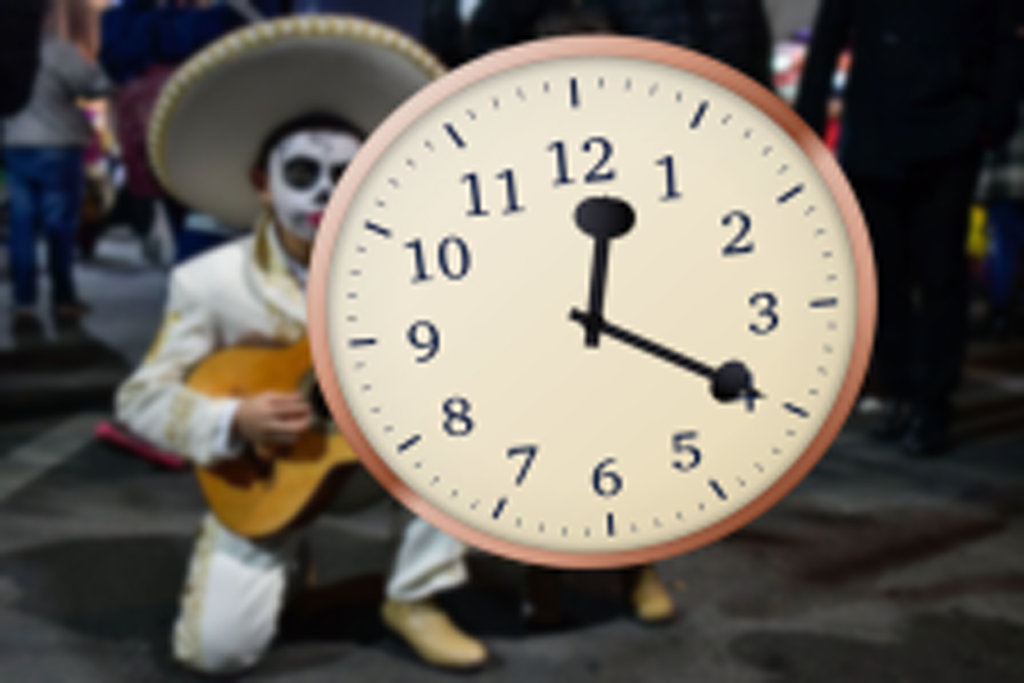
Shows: h=12 m=20
